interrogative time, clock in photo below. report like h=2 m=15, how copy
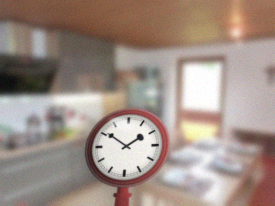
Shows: h=1 m=51
